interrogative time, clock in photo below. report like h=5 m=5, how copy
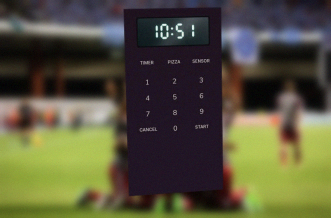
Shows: h=10 m=51
